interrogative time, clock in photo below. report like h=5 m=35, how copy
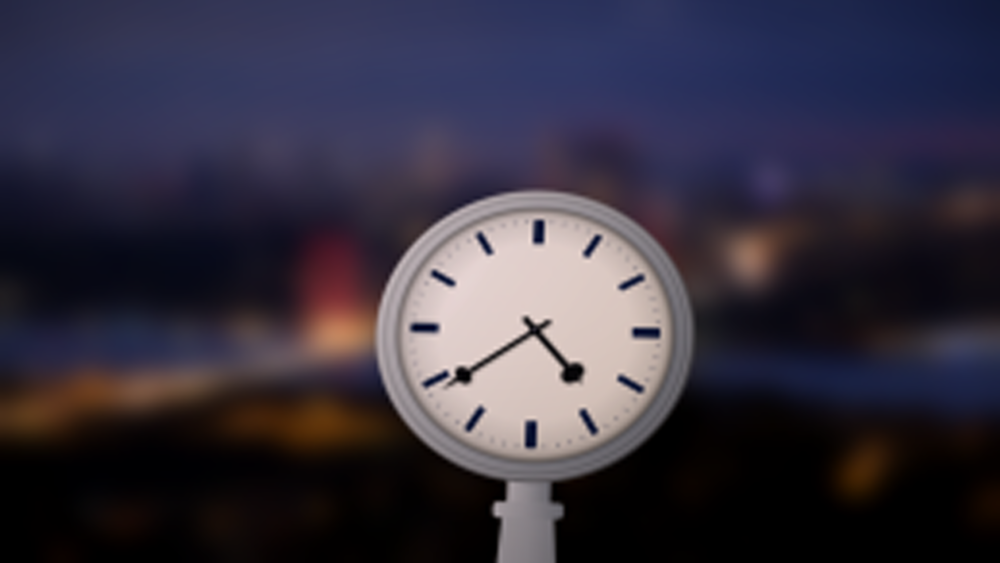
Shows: h=4 m=39
